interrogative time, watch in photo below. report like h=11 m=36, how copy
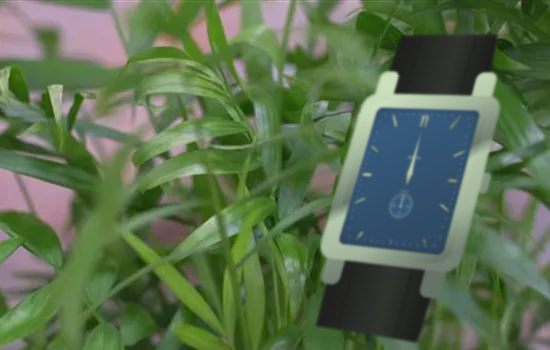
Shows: h=12 m=0
